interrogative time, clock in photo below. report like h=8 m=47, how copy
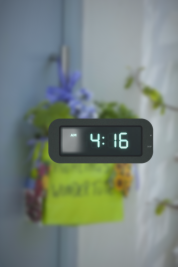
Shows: h=4 m=16
